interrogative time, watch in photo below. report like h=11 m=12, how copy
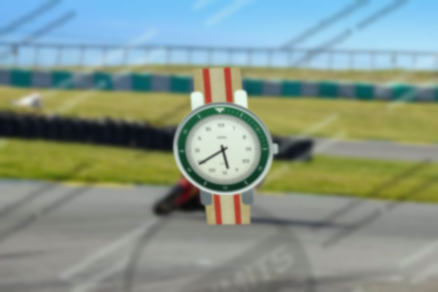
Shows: h=5 m=40
